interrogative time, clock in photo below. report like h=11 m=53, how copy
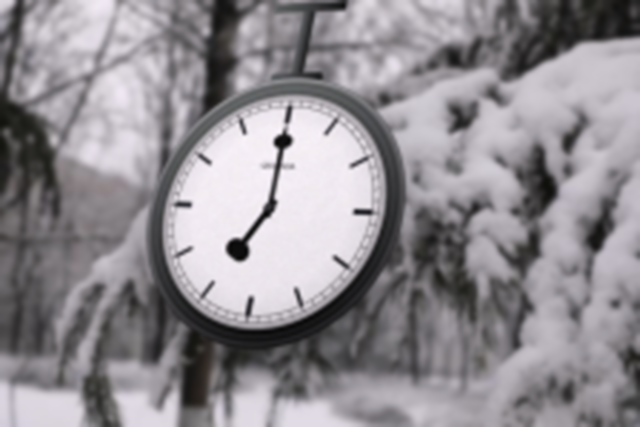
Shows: h=7 m=0
